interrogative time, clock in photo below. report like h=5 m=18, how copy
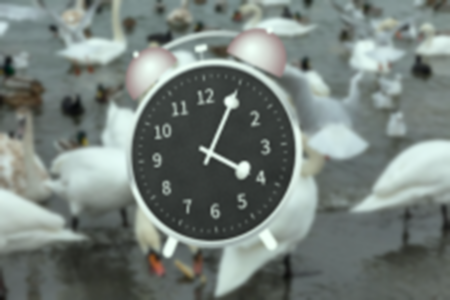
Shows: h=4 m=5
